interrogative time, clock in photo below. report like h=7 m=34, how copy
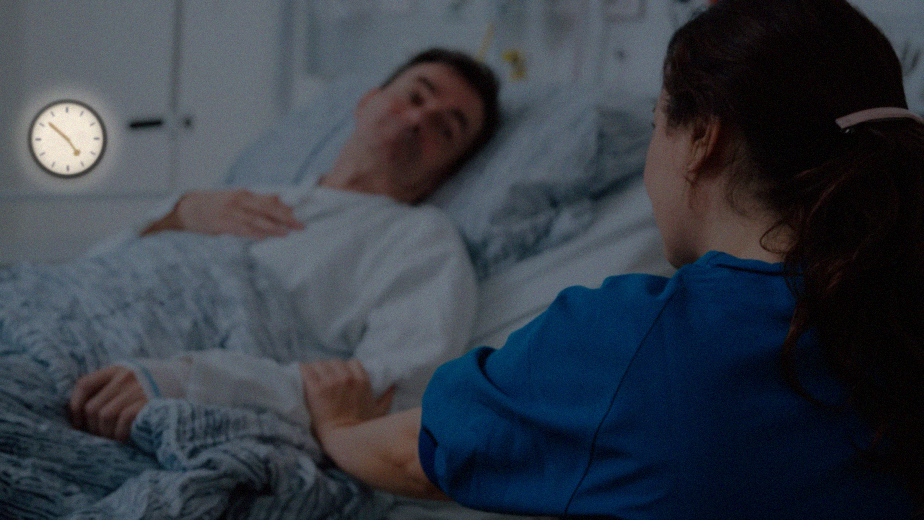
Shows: h=4 m=52
